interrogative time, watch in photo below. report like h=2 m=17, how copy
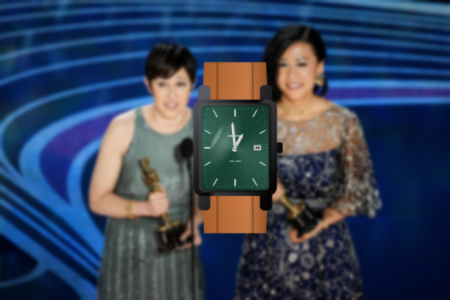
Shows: h=12 m=59
